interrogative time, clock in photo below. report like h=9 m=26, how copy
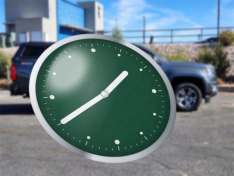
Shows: h=1 m=40
